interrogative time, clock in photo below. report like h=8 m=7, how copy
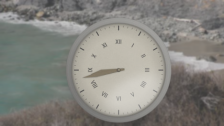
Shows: h=8 m=43
